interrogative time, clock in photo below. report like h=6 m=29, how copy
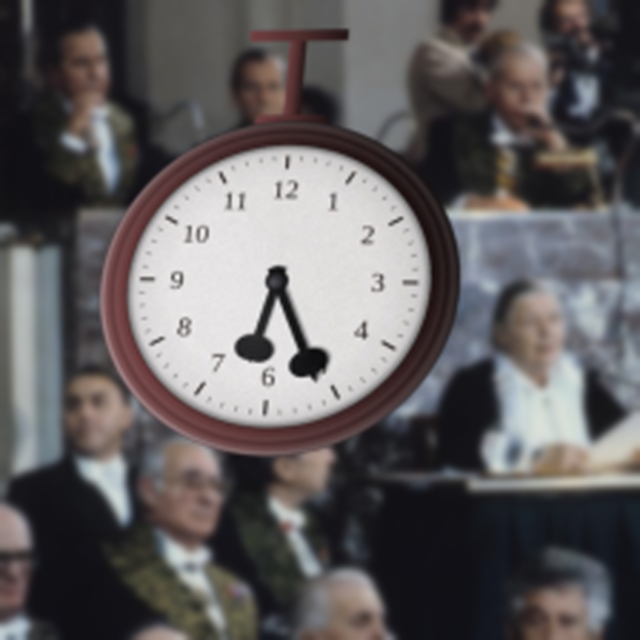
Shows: h=6 m=26
